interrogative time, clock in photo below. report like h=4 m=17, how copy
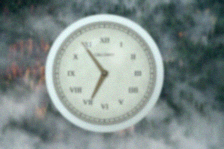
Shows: h=6 m=54
